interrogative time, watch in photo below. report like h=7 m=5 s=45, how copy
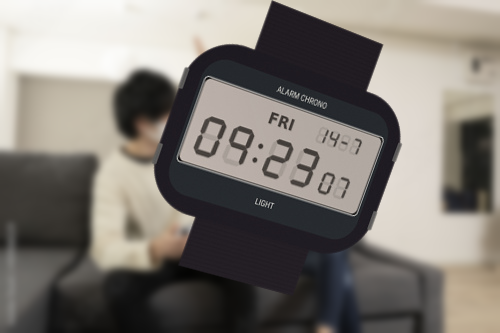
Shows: h=9 m=23 s=7
